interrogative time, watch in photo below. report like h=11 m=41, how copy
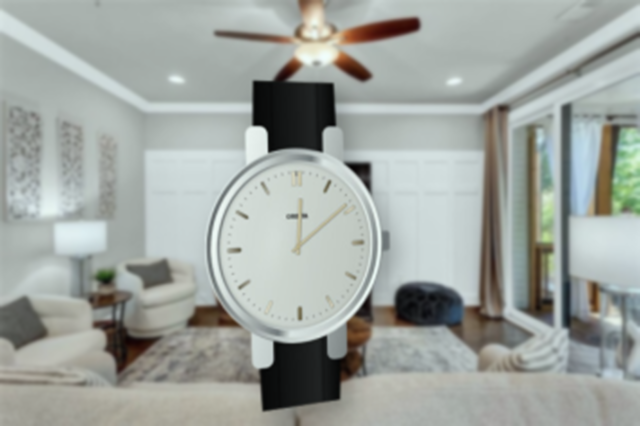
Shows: h=12 m=9
